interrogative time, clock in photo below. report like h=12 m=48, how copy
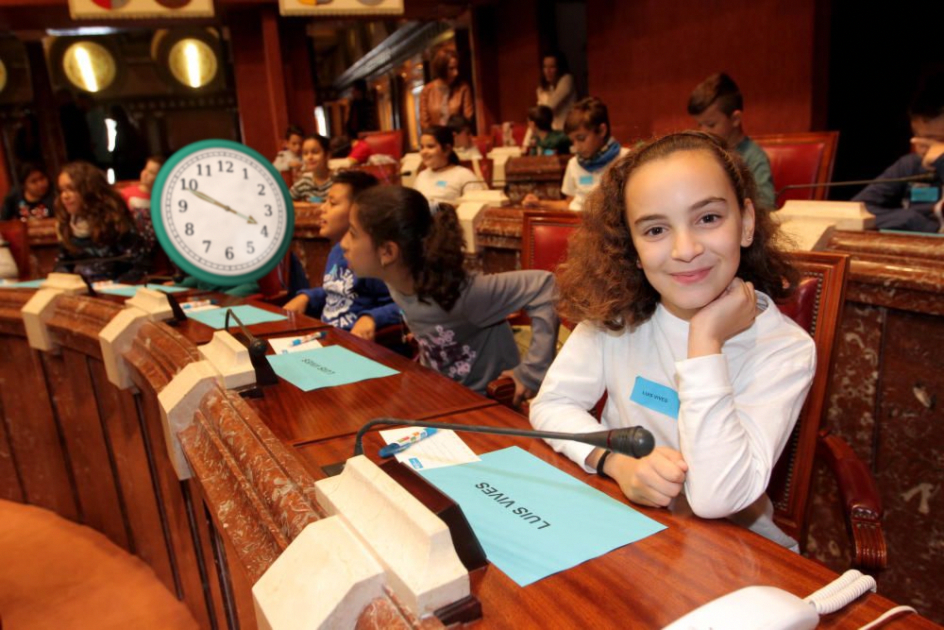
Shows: h=3 m=49
